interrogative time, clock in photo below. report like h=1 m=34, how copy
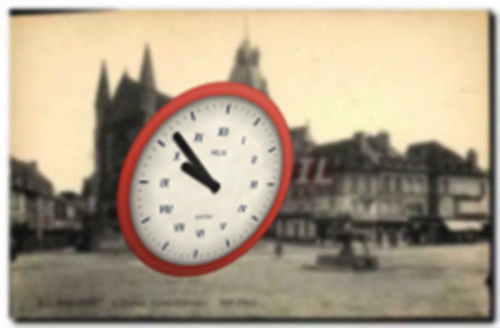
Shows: h=9 m=52
